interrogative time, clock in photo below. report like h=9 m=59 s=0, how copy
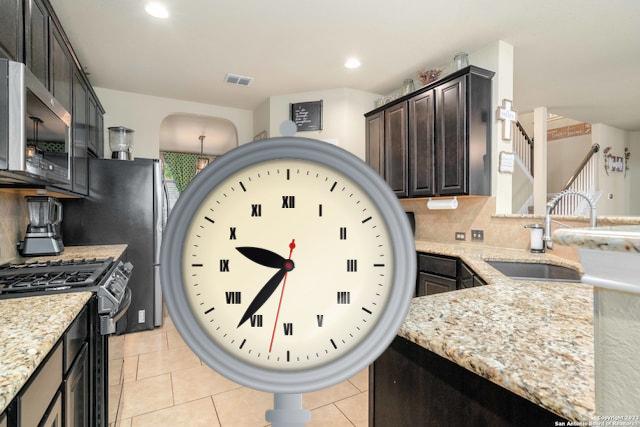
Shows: h=9 m=36 s=32
